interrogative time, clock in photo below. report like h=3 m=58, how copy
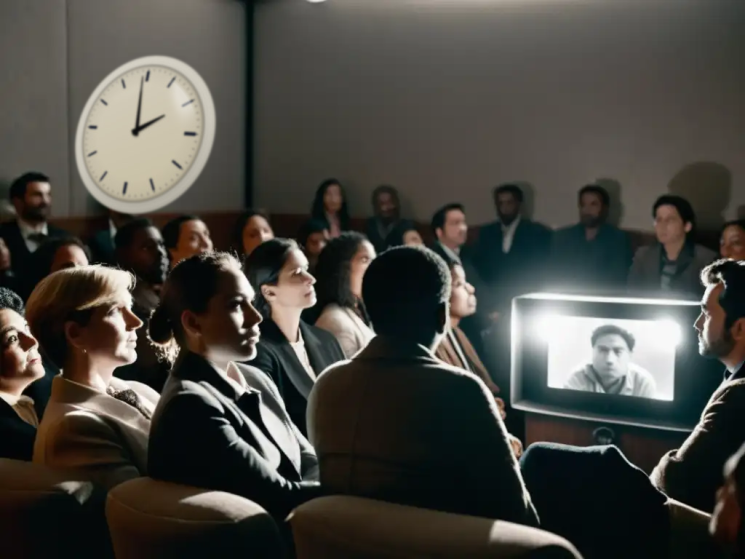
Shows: h=1 m=59
